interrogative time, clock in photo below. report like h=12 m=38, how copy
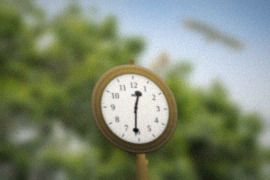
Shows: h=12 m=31
